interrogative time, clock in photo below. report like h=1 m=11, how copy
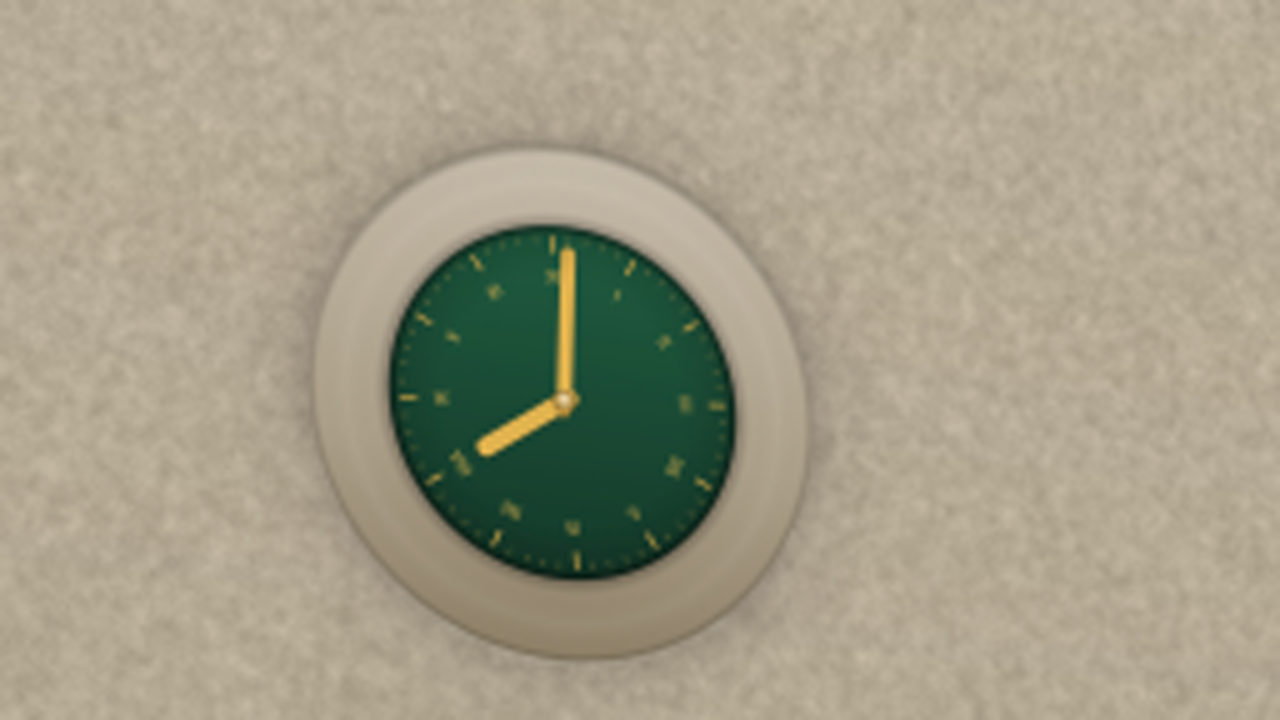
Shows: h=8 m=1
